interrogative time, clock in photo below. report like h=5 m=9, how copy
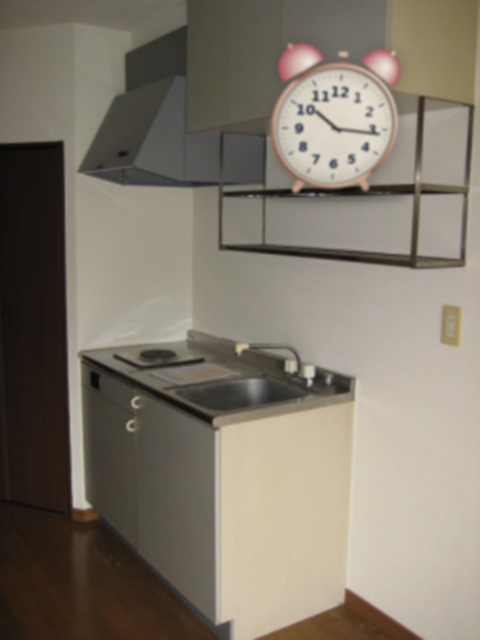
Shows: h=10 m=16
